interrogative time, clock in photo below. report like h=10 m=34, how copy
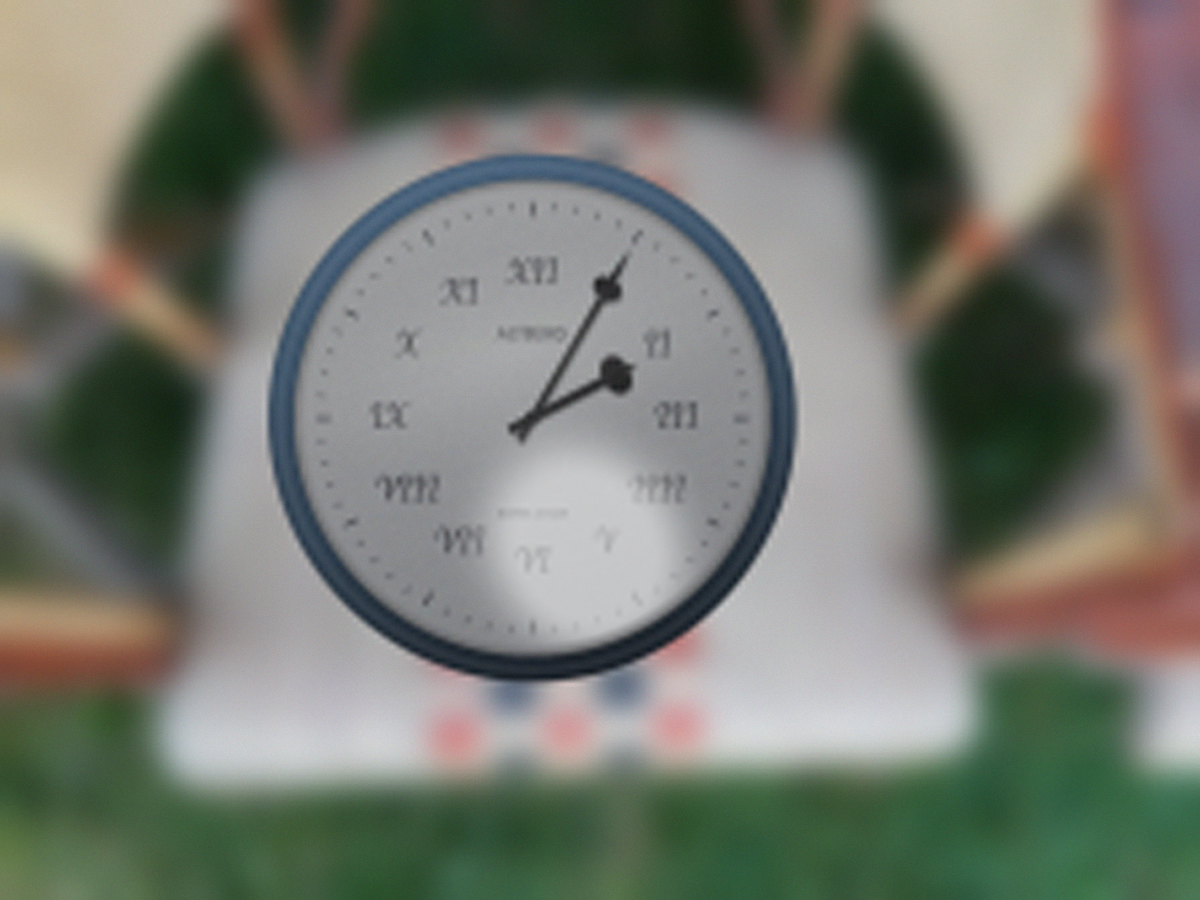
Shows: h=2 m=5
